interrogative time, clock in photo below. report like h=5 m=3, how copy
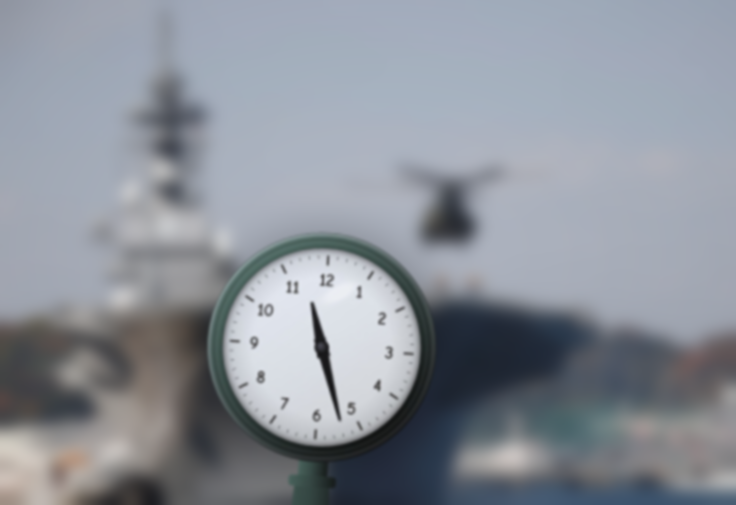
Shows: h=11 m=27
